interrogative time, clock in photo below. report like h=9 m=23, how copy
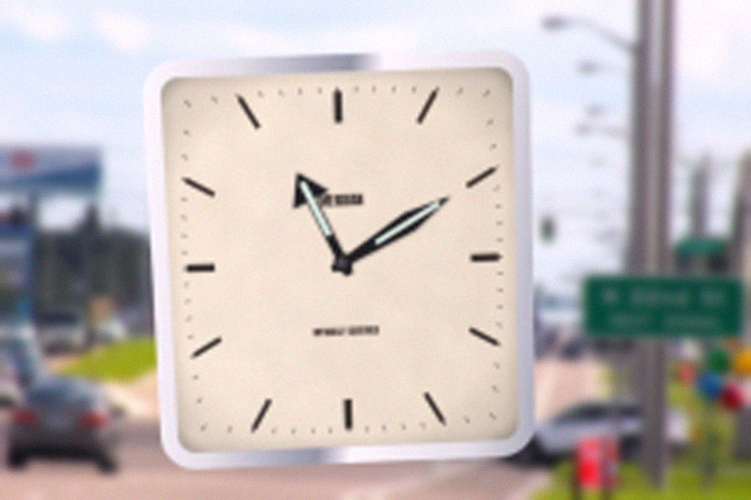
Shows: h=11 m=10
